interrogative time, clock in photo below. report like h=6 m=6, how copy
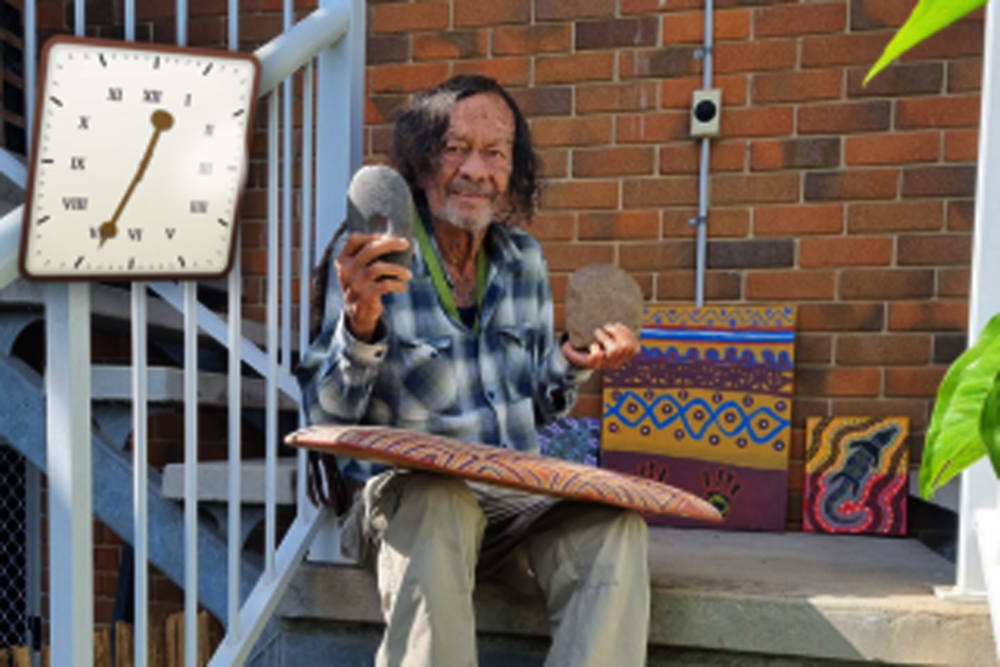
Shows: h=12 m=34
